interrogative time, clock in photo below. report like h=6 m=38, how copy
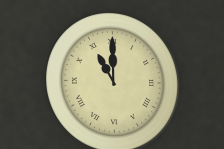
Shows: h=11 m=0
